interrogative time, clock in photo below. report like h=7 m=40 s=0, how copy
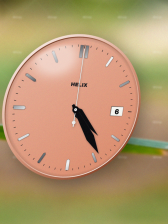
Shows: h=4 m=24 s=0
